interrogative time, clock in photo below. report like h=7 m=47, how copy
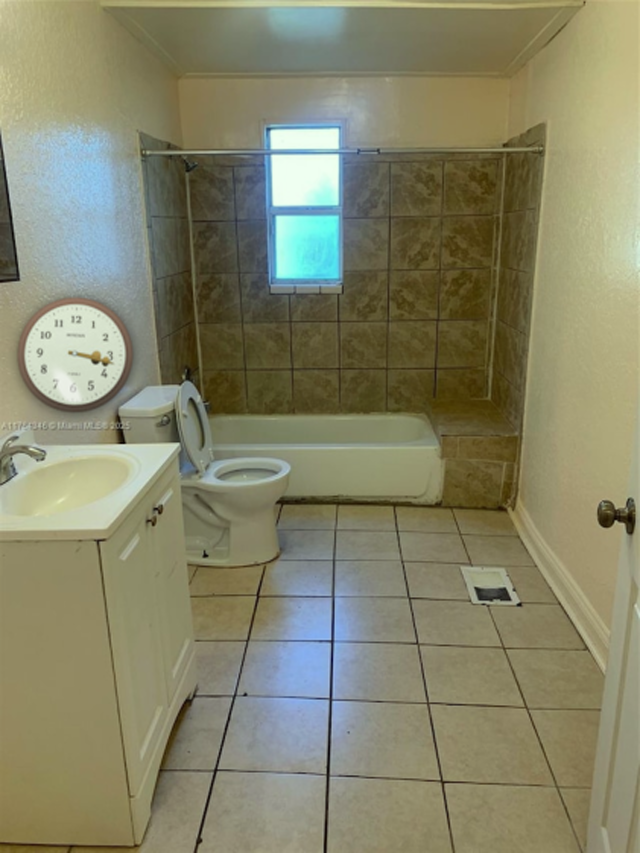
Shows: h=3 m=17
